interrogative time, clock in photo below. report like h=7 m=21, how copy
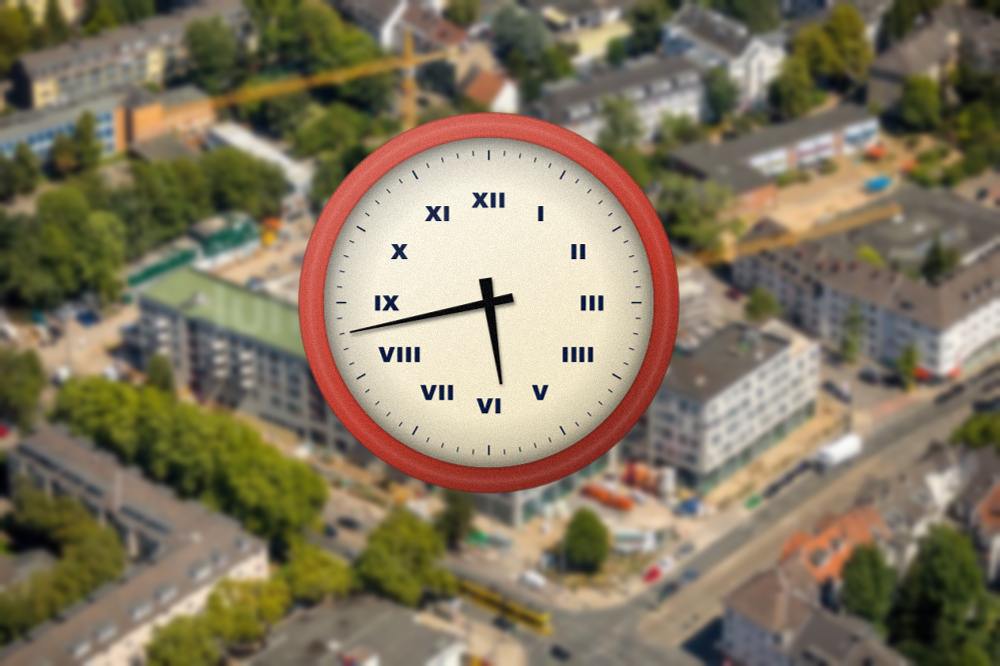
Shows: h=5 m=43
